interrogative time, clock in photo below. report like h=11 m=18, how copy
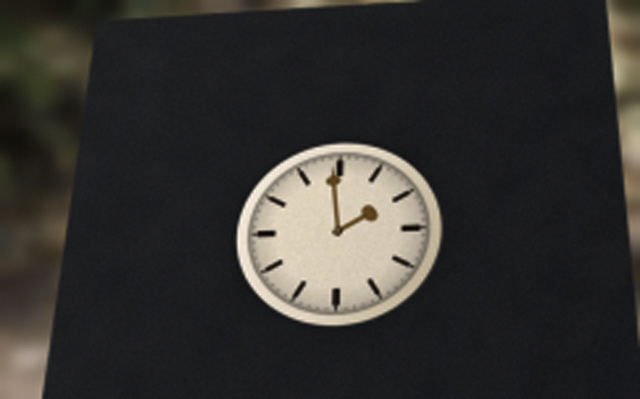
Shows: h=1 m=59
